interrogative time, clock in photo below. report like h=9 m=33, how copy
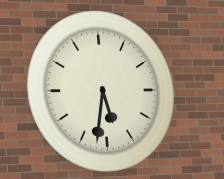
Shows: h=5 m=32
